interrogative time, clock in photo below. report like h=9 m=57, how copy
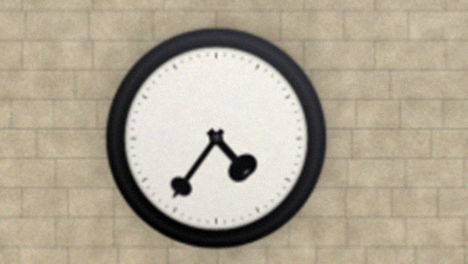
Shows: h=4 m=36
